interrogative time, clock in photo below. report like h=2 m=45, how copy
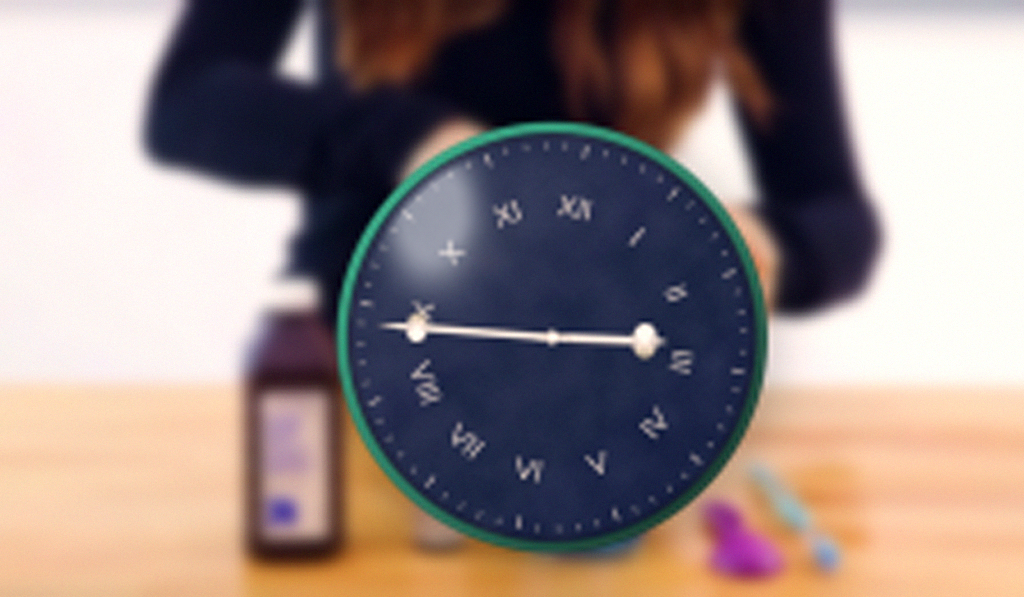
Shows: h=2 m=44
